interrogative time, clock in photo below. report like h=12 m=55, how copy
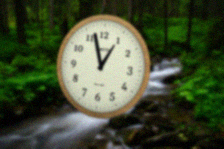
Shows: h=12 m=57
